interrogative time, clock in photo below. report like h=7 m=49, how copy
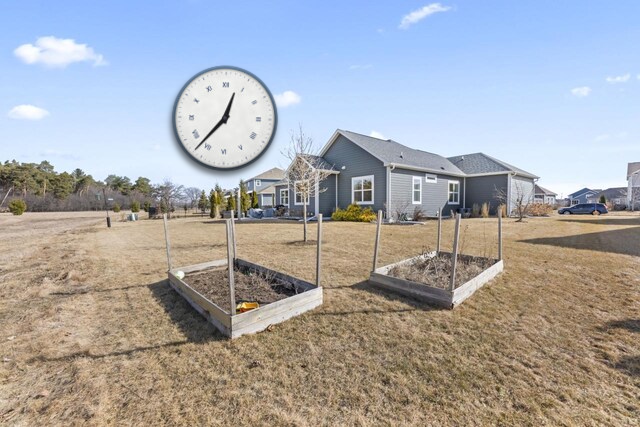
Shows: h=12 m=37
